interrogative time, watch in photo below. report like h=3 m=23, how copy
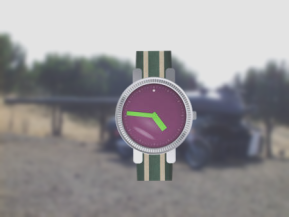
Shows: h=4 m=46
